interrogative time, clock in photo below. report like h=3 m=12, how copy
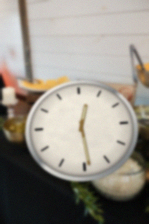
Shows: h=12 m=29
